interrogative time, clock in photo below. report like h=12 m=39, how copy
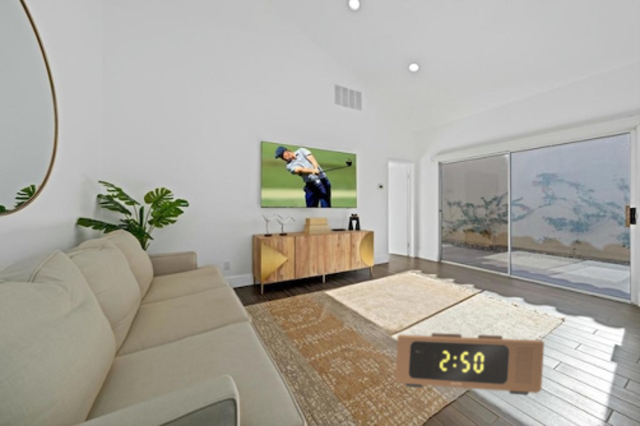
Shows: h=2 m=50
